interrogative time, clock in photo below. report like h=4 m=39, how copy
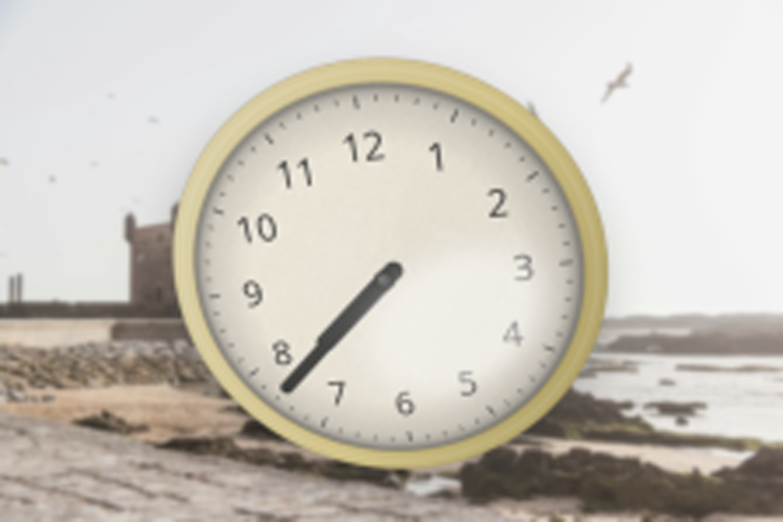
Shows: h=7 m=38
